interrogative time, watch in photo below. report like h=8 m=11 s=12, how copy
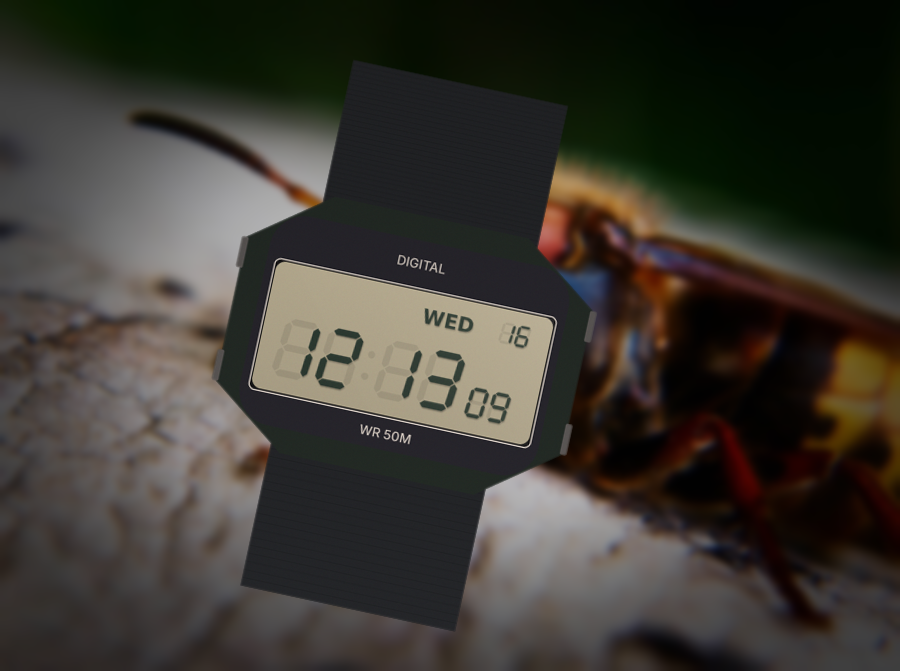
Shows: h=12 m=13 s=9
